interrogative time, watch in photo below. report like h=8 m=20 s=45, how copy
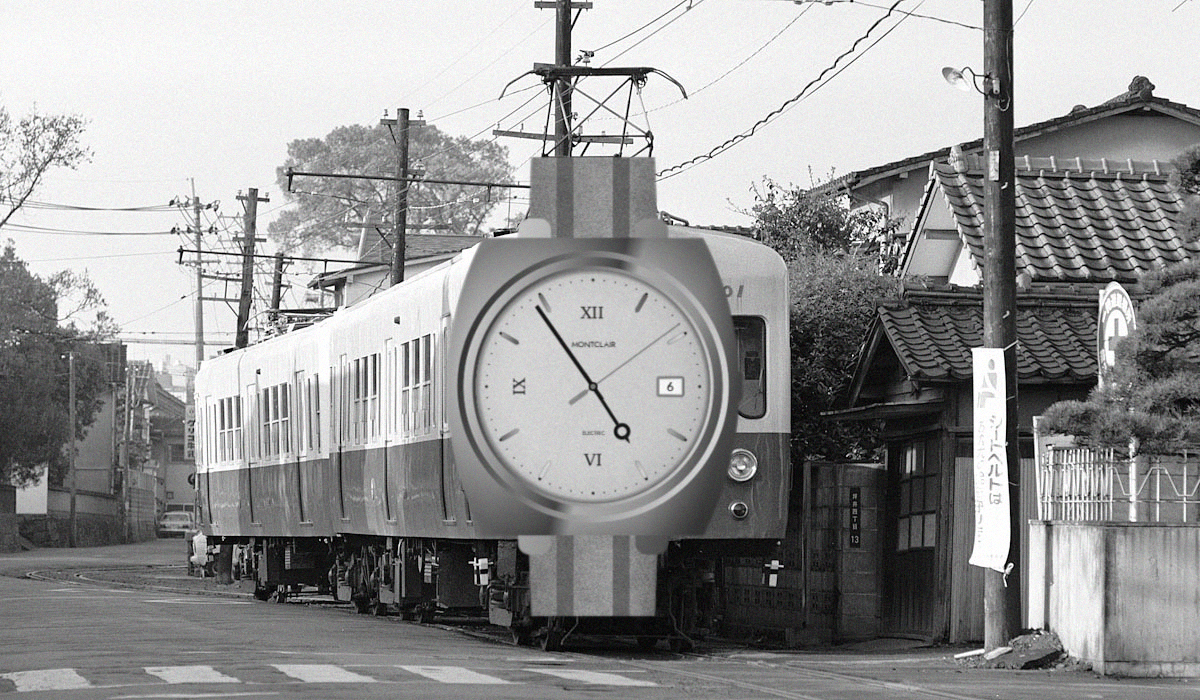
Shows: h=4 m=54 s=9
